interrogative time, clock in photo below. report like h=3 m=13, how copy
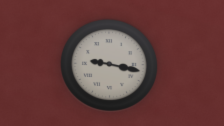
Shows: h=9 m=17
